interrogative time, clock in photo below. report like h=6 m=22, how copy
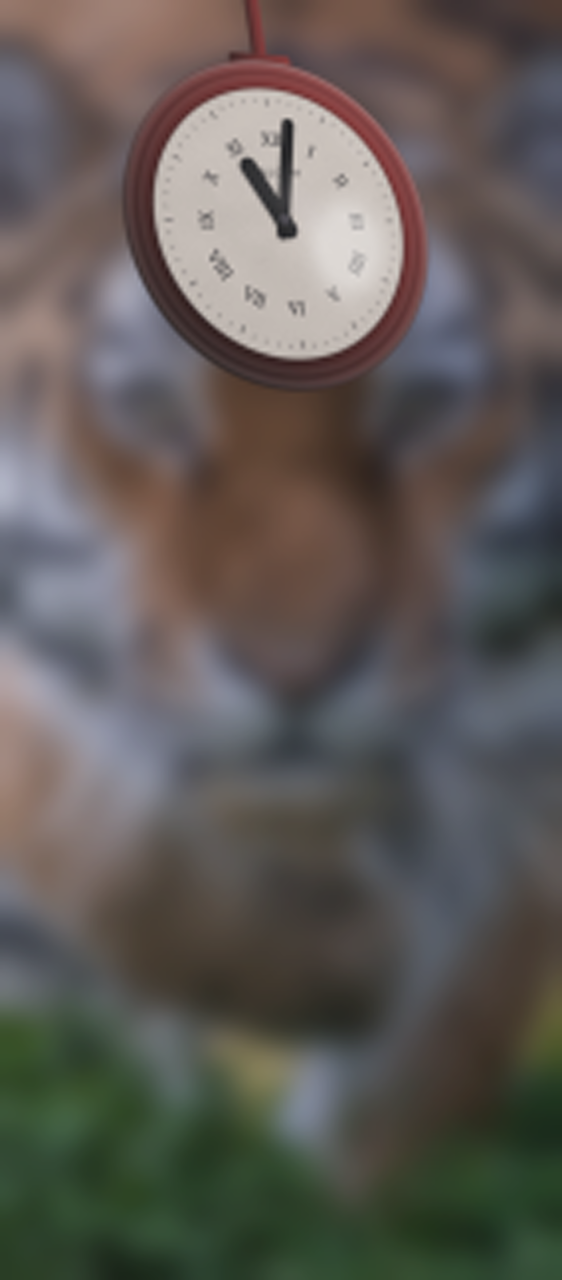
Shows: h=11 m=2
